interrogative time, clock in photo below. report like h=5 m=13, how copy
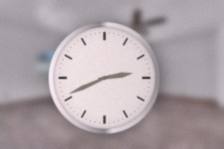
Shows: h=2 m=41
